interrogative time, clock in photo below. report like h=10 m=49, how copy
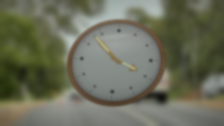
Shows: h=3 m=53
